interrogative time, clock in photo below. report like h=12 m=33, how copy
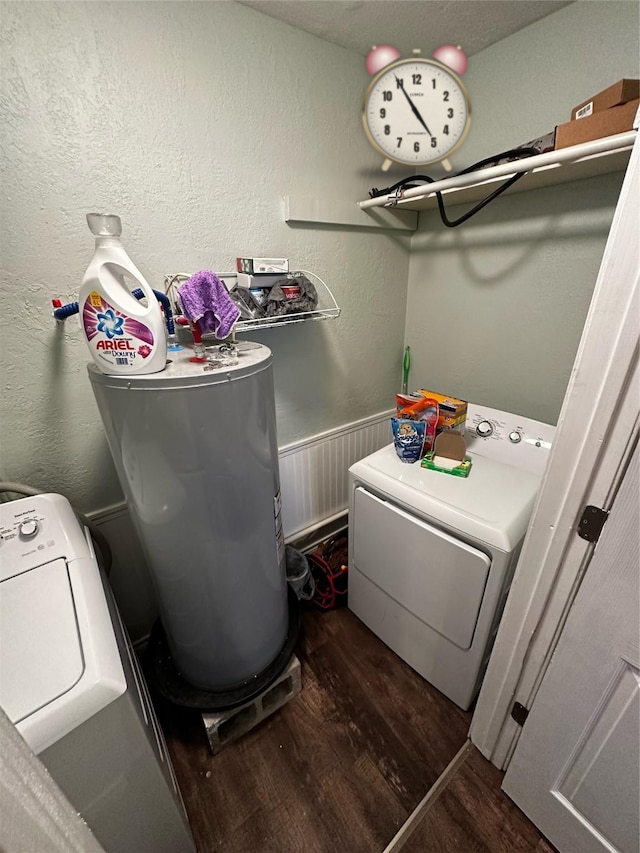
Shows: h=4 m=55
